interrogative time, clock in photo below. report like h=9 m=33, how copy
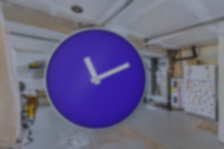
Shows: h=11 m=11
